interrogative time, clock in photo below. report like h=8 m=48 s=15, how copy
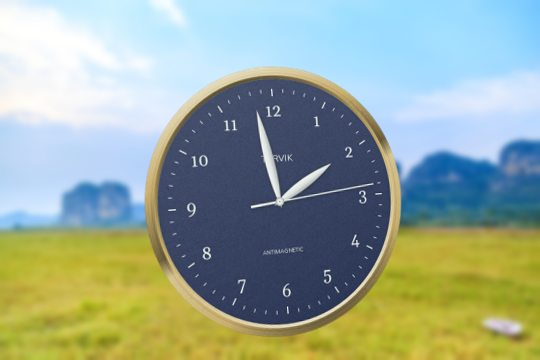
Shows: h=1 m=58 s=14
